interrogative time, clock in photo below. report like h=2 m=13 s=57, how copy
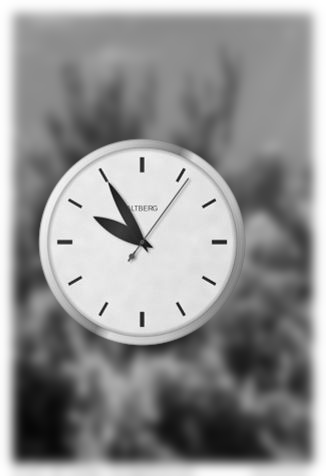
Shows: h=9 m=55 s=6
